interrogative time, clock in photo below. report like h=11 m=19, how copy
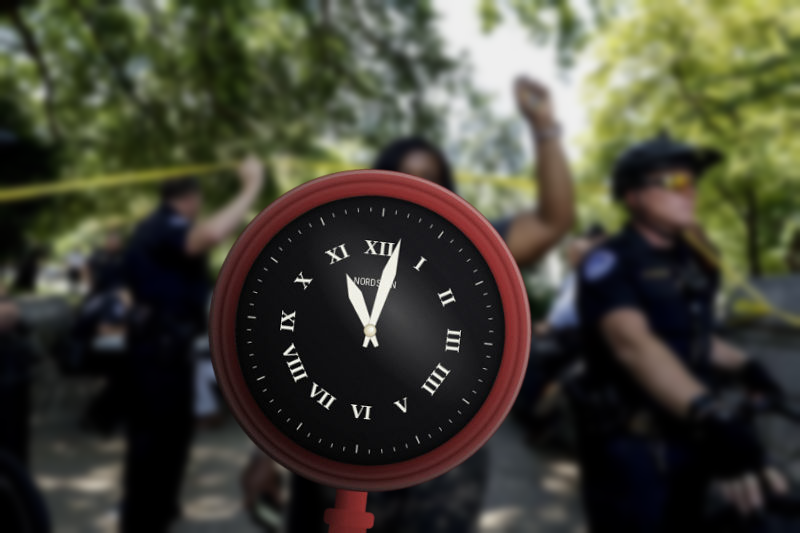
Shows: h=11 m=2
